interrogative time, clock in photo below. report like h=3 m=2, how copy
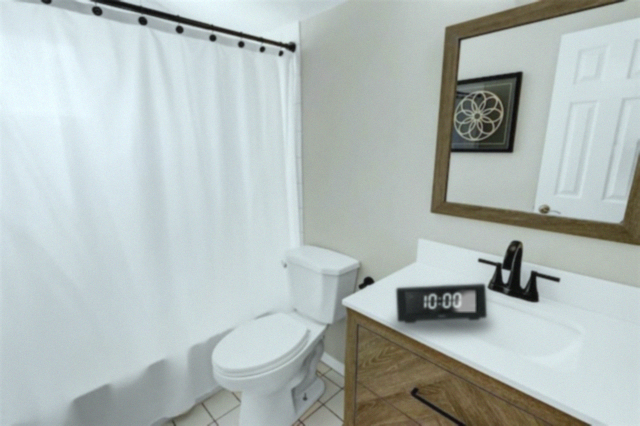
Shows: h=10 m=0
